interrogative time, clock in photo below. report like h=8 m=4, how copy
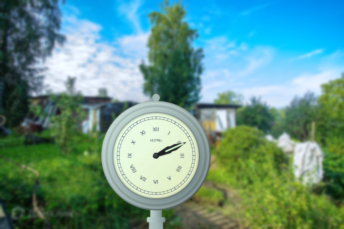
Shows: h=2 m=11
